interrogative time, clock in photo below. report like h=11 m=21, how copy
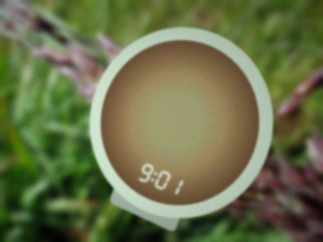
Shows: h=9 m=1
